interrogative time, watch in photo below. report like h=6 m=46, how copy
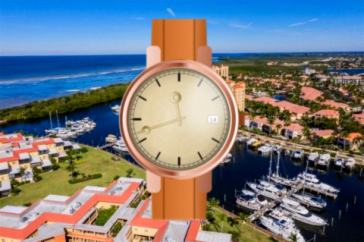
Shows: h=11 m=42
